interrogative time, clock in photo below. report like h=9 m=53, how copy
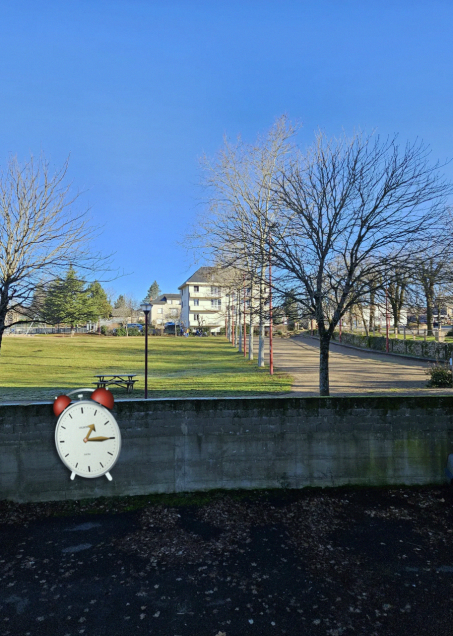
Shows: h=1 m=15
